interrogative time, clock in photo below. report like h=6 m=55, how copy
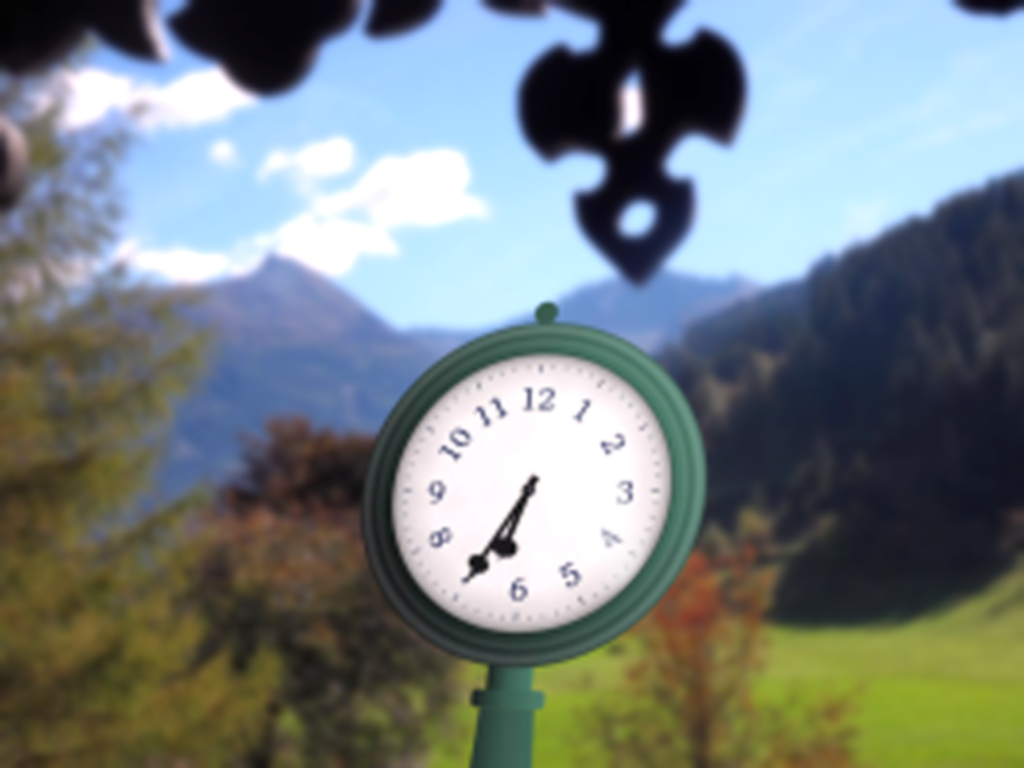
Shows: h=6 m=35
